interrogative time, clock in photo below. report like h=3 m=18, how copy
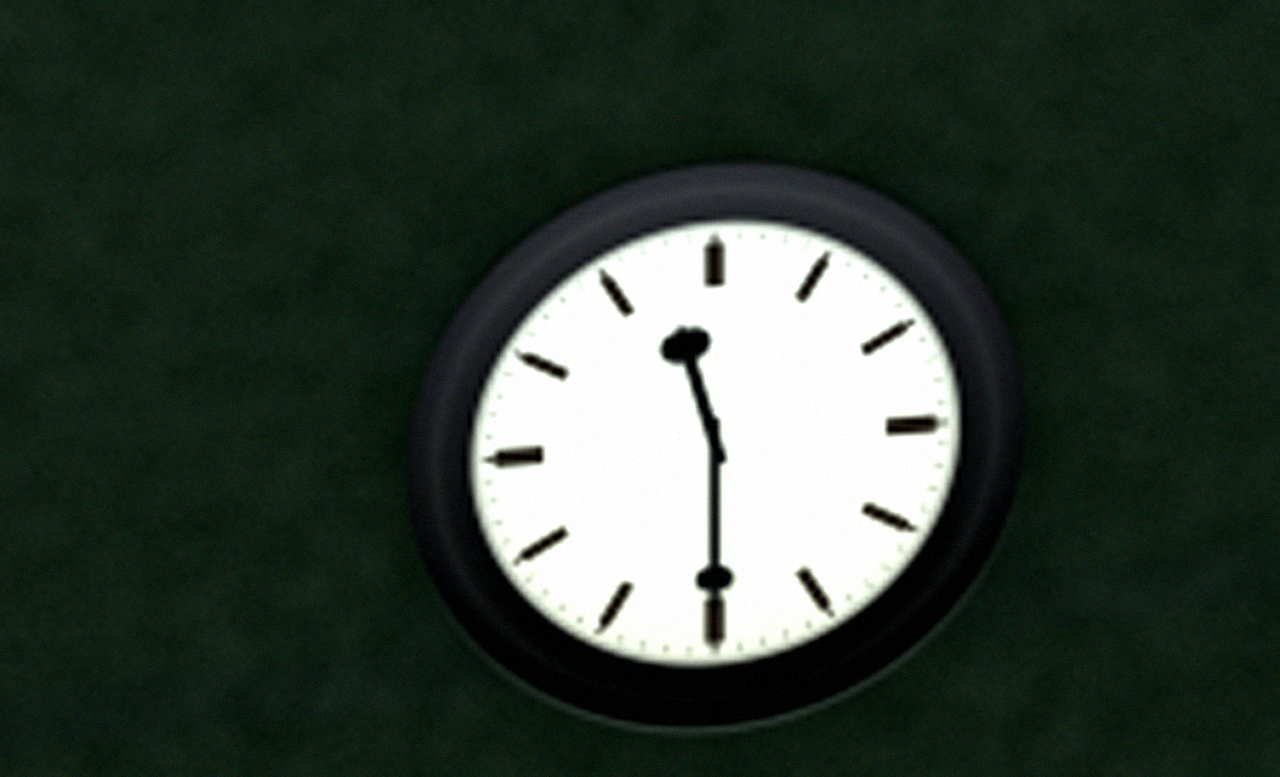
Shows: h=11 m=30
